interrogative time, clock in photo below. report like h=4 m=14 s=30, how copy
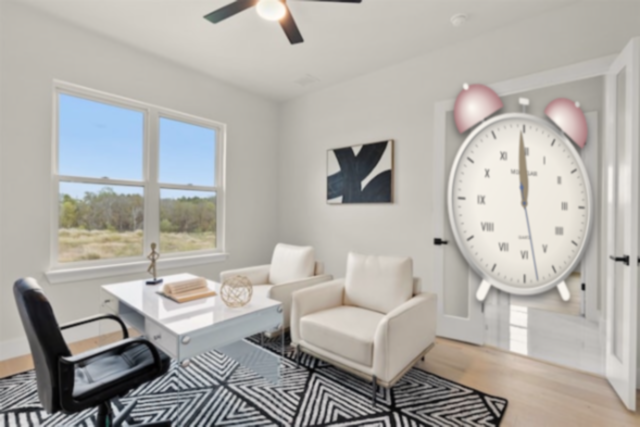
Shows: h=11 m=59 s=28
